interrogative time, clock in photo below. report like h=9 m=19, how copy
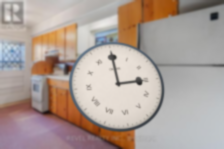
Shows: h=3 m=0
